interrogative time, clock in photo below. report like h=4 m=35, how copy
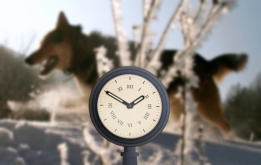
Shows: h=1 m=50
